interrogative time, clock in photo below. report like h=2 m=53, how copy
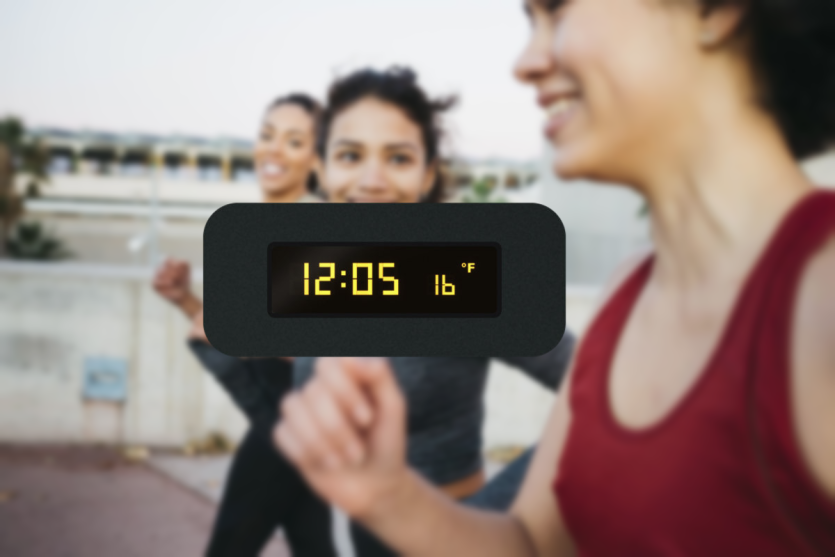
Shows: h=12 m=5
